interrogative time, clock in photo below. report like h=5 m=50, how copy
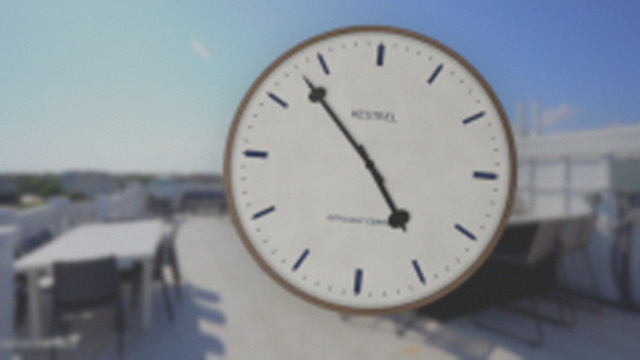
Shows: h=4 m=53
